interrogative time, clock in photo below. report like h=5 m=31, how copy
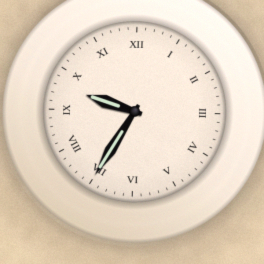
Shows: h=9 m=35
